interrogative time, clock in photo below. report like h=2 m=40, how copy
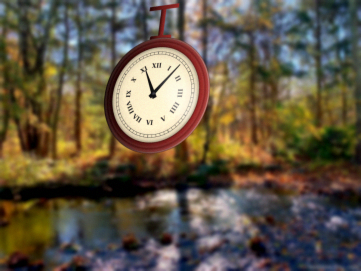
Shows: h=11 m=7
